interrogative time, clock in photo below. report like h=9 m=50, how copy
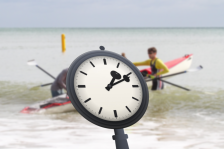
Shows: h=1 m=11
